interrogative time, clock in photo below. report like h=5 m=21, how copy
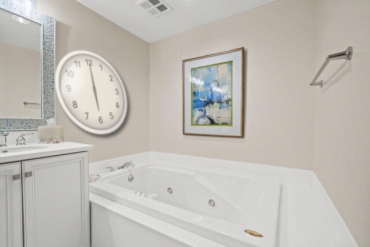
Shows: h=6 m=0
